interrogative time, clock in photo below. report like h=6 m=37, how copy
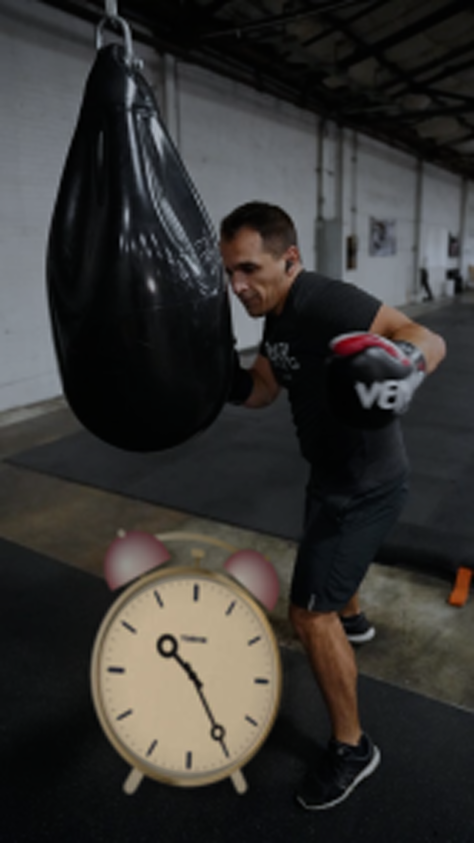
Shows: h=10 m=25
